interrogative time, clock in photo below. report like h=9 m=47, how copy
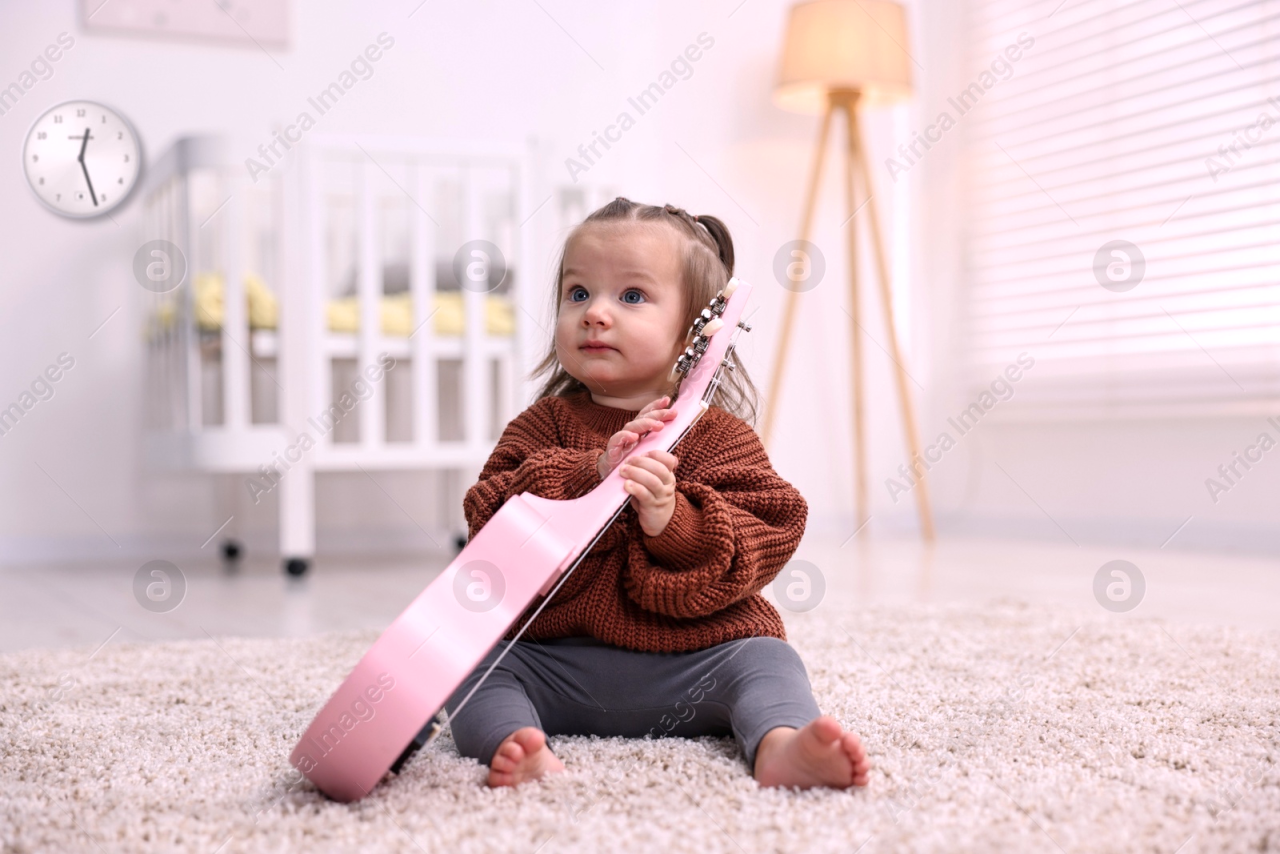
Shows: h=12 m=27
